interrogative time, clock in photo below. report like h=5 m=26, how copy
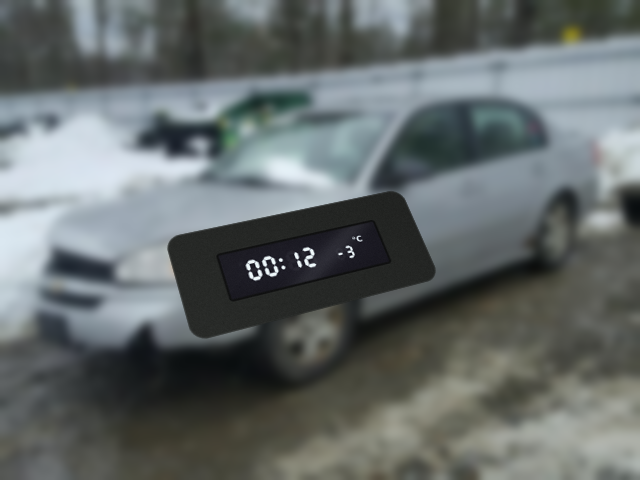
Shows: h=0 m=12
